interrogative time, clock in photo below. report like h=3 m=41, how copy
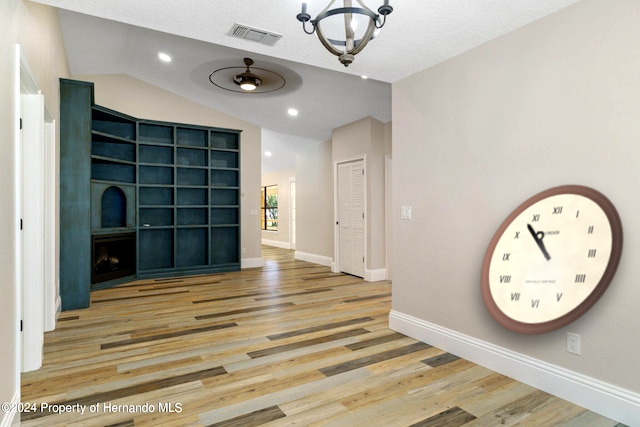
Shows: h=10 m=53
